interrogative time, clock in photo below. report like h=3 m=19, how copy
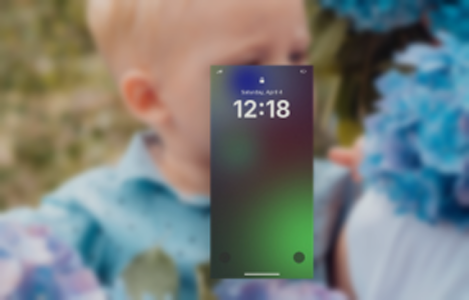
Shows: h=12 m=18
